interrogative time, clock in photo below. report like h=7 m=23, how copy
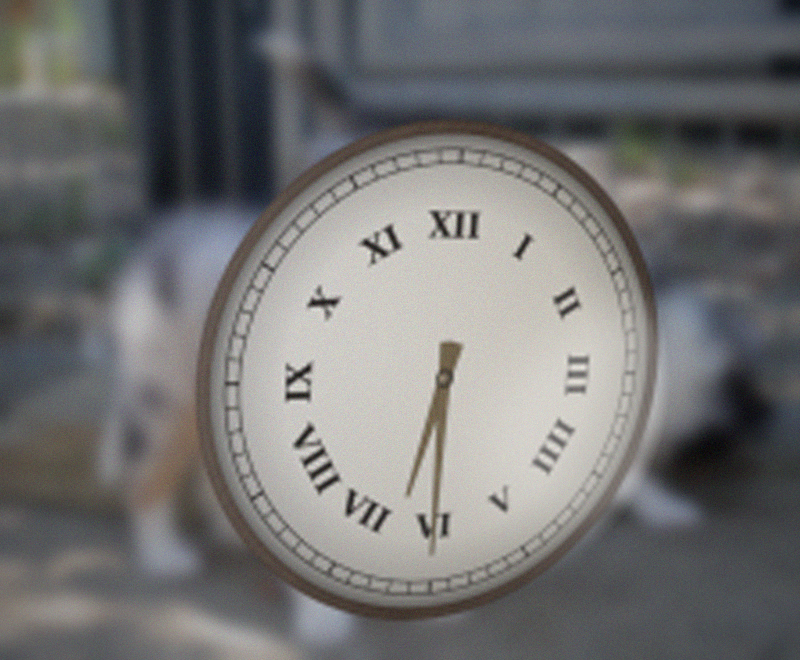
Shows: h=6 m=30
